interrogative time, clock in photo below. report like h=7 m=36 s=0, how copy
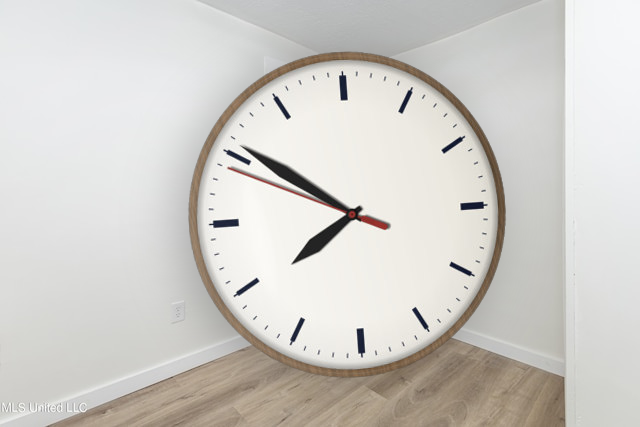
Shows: h=7 m=50 s=49
